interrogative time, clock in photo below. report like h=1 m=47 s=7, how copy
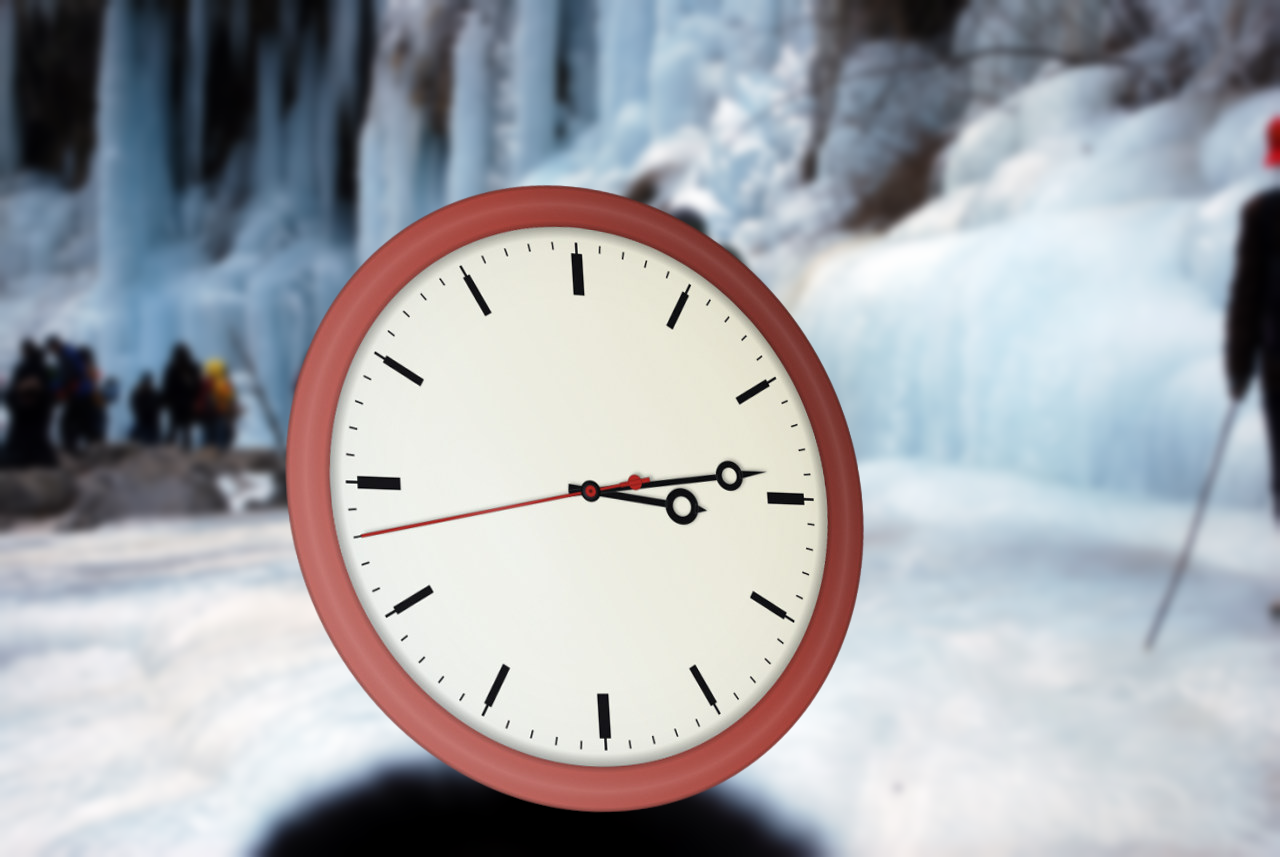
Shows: h=3 m=13 s=43
